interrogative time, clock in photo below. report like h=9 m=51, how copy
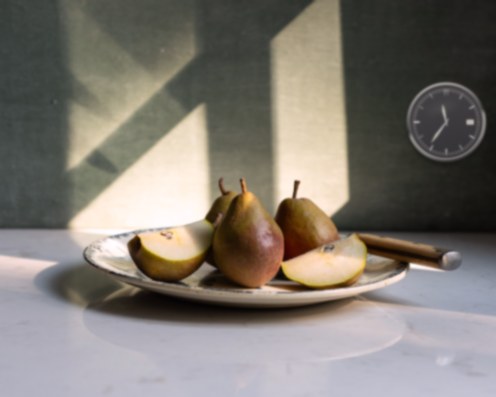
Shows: h=11 m=36
